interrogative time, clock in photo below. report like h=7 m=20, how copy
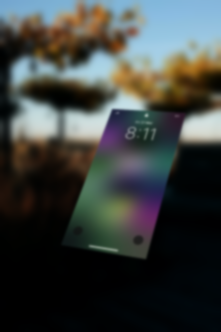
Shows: h=8 m=11
